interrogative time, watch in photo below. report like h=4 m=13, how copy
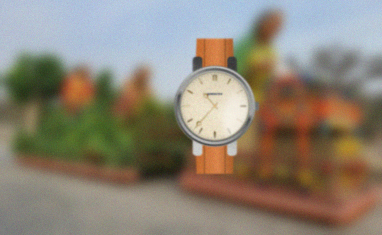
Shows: h=10 m=37
